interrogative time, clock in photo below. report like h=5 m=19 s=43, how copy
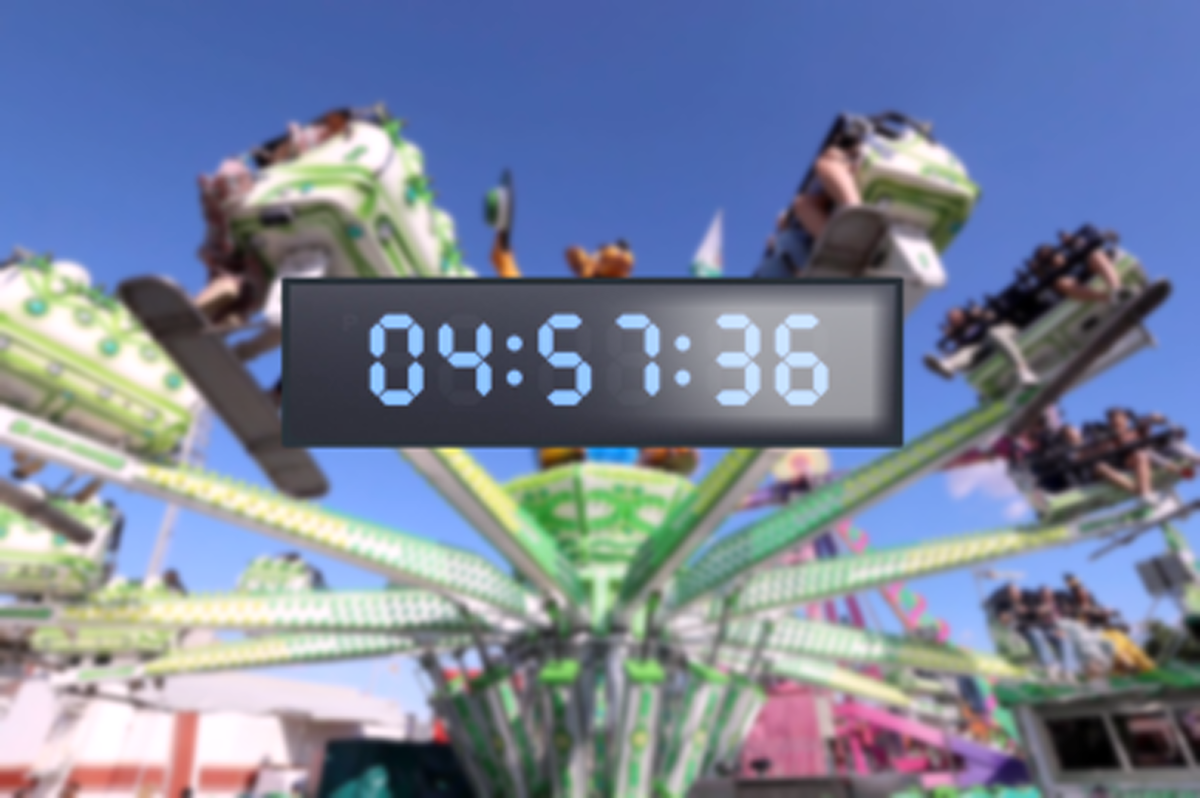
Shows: h=4 m=57 s=36
